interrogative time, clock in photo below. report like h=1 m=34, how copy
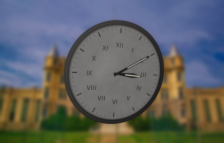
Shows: h=3 m=10
